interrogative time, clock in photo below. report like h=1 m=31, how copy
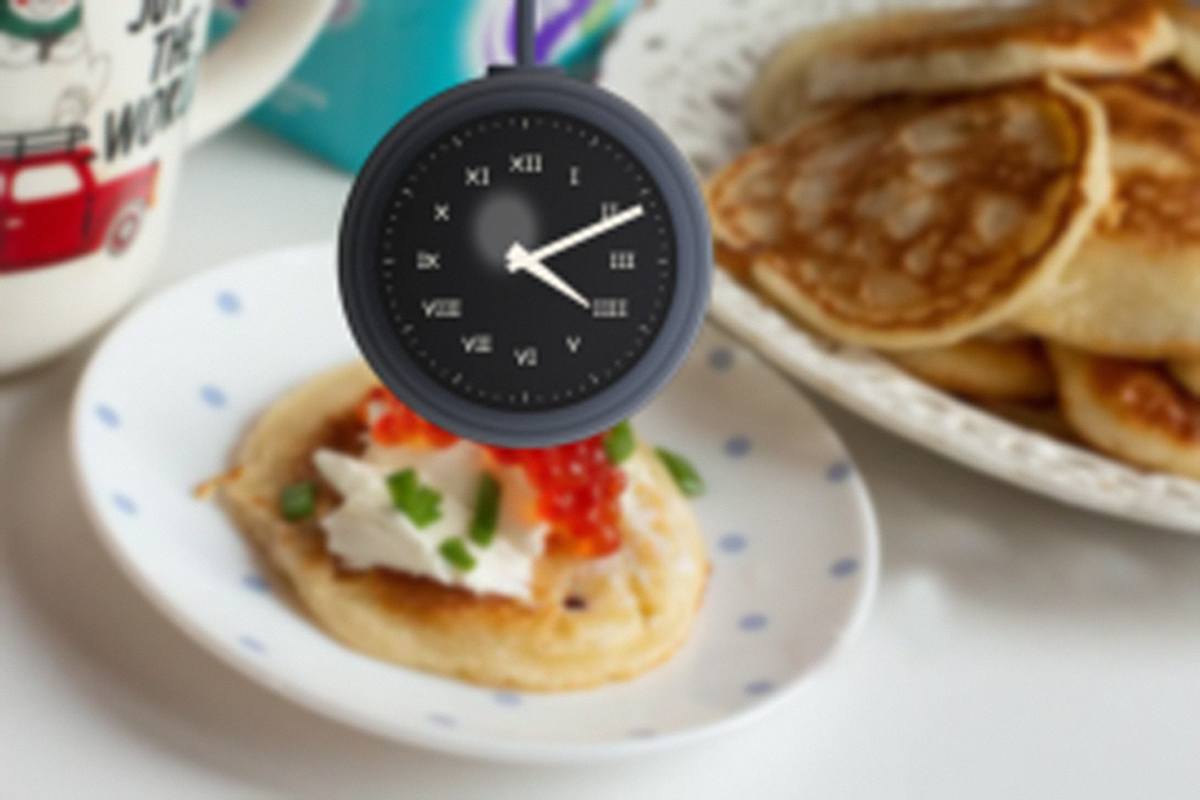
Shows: h=4 m=11
